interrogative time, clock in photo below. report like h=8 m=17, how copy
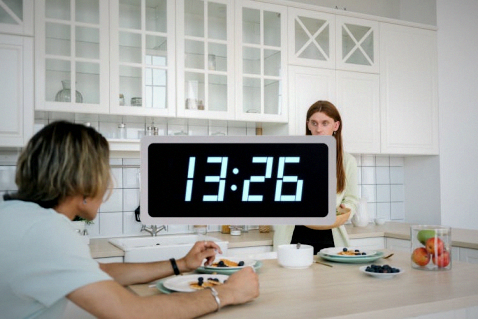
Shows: h=13 m=26
